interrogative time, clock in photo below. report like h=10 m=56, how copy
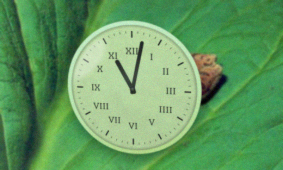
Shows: h=11 m=2
